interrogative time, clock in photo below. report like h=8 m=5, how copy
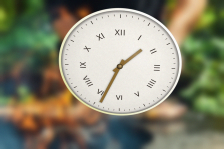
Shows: h=1 m=34
